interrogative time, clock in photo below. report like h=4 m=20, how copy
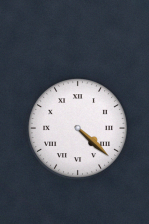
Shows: h=4 m=22
